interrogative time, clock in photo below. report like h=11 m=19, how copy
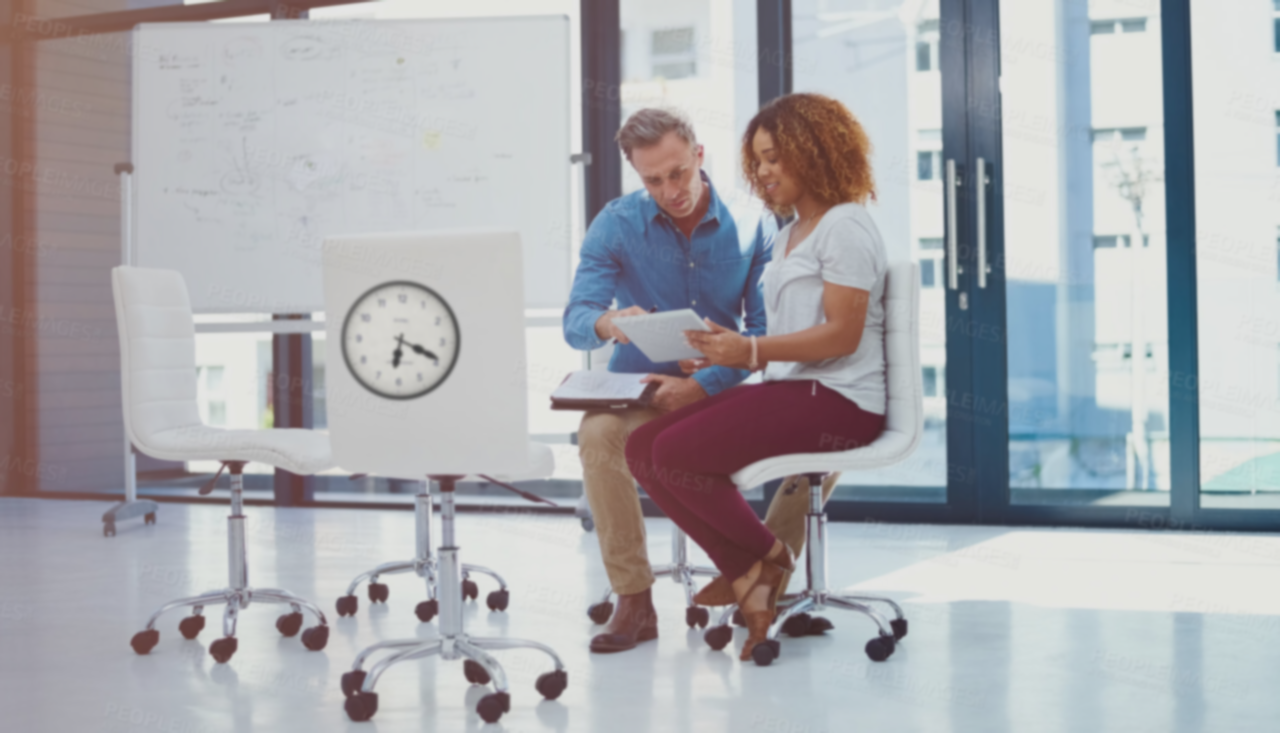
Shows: h=6 m=19
